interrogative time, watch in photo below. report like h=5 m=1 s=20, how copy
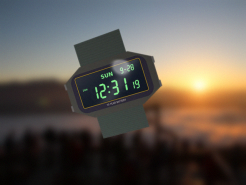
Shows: h=12 m=31 s=19
